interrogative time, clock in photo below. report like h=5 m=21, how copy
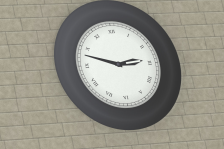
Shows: h=2 m=48
